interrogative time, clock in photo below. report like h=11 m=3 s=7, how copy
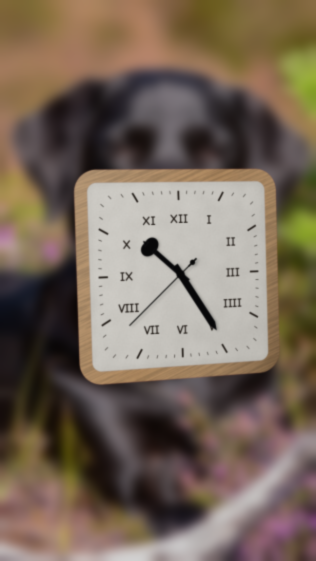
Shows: h=10 m=24 s=38
